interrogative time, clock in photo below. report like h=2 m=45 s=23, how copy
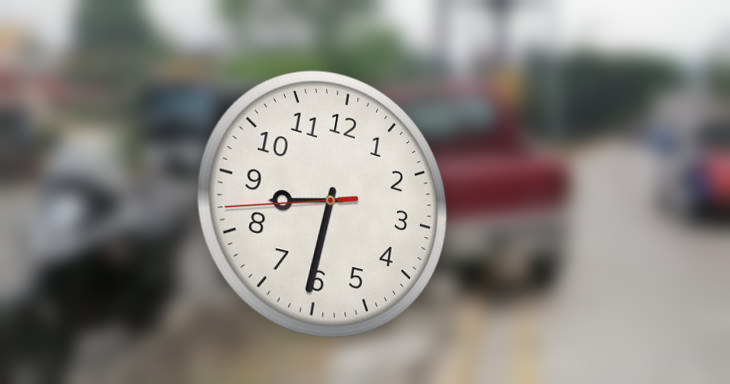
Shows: h=8 m=30 s=42
